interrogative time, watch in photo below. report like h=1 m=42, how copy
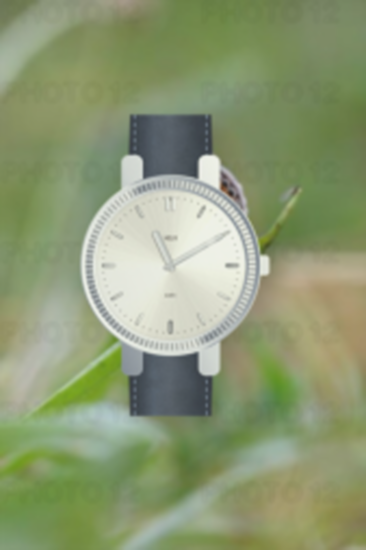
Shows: h=11 m=10
